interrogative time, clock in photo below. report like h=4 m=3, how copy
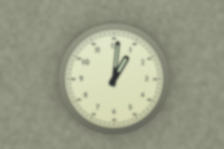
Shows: h=1 m=1
